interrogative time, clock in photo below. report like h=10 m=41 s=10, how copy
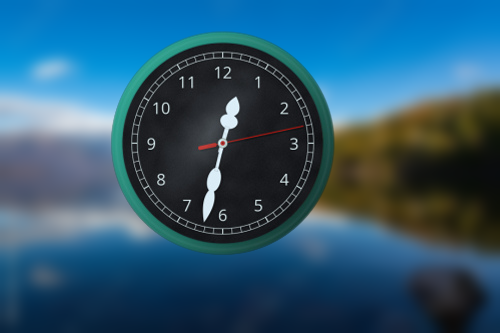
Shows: h=12 m=32 s=13
